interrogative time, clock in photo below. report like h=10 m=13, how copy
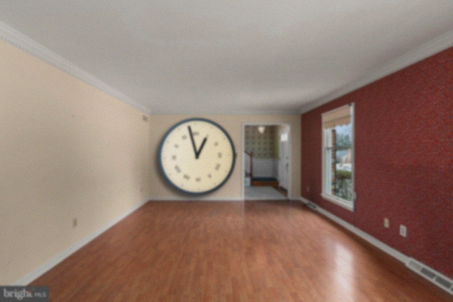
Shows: h=12 m=58
